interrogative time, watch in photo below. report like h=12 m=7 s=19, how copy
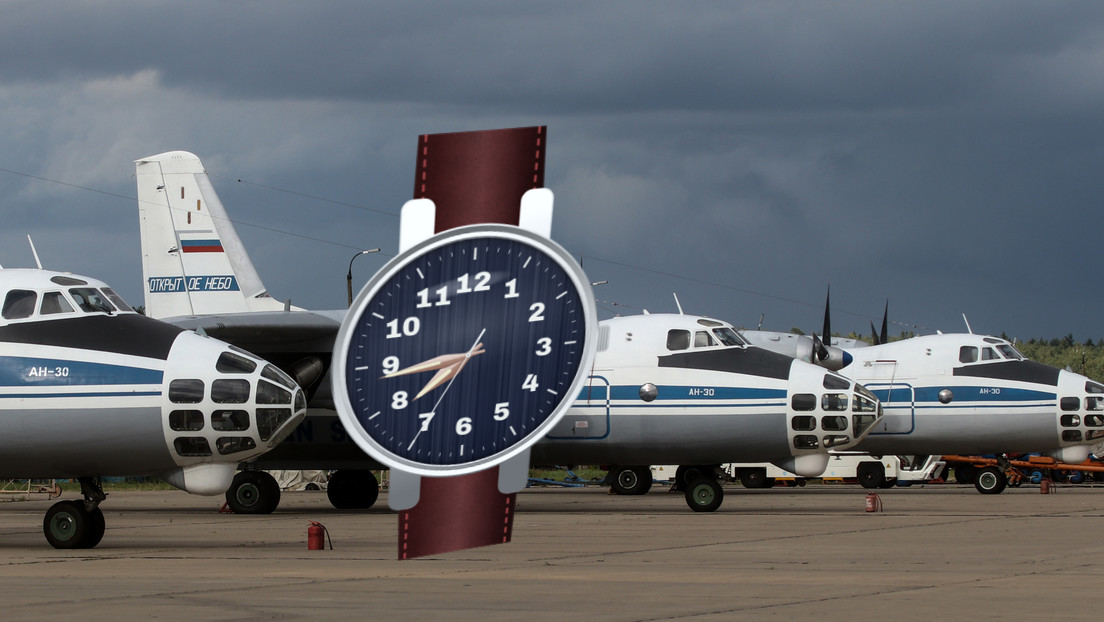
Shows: h=7 m=43 s=35
